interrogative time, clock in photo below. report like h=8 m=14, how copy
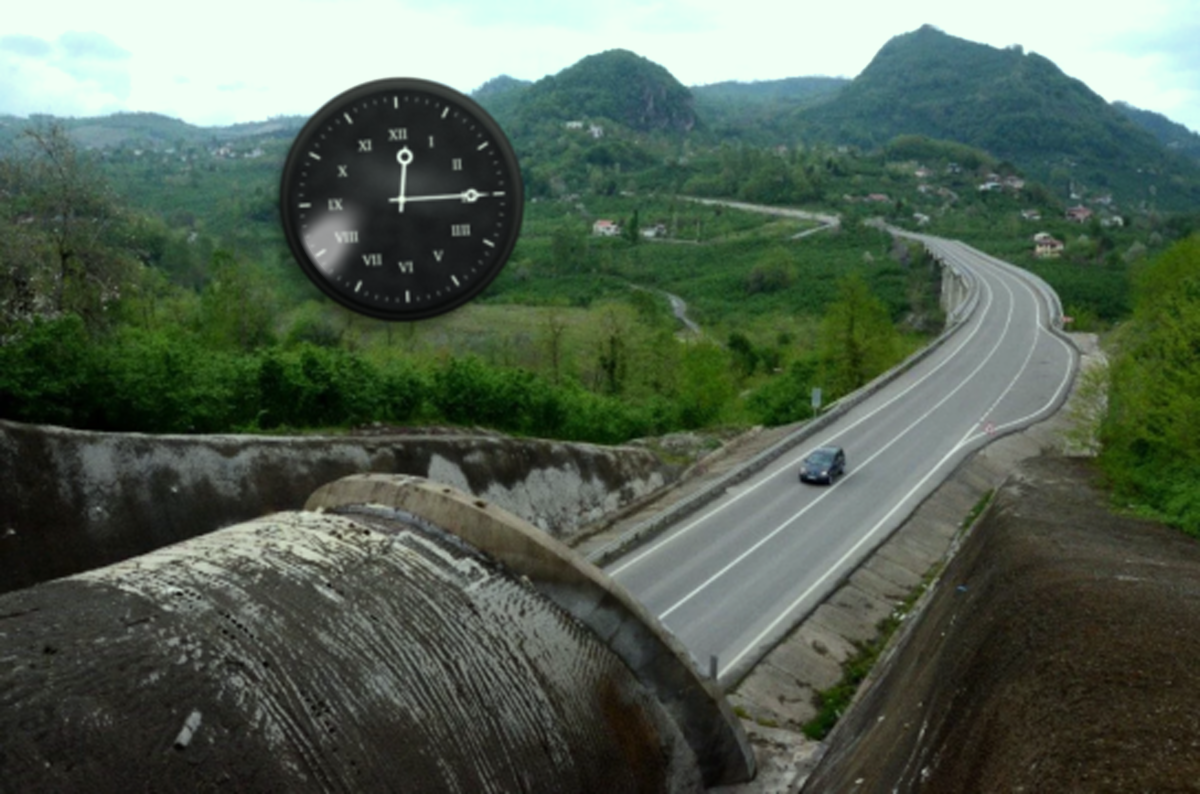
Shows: h=12 m=15
